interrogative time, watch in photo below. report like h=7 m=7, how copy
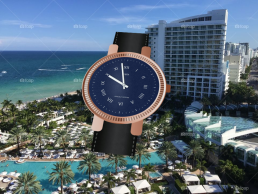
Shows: h=9 m=58
